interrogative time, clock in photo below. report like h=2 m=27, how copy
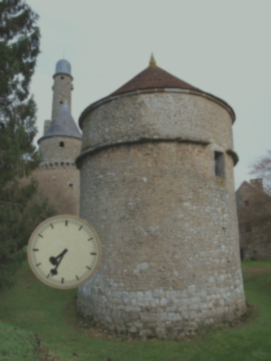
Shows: h=7 m=34
